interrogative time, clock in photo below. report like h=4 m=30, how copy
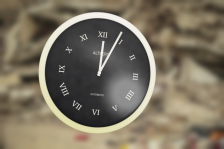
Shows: h=12 m=4
